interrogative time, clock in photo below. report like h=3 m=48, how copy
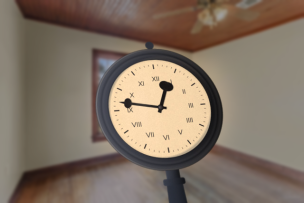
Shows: h=12 m=47
